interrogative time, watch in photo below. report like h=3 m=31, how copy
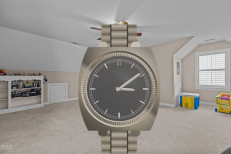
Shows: h=3 m=9
